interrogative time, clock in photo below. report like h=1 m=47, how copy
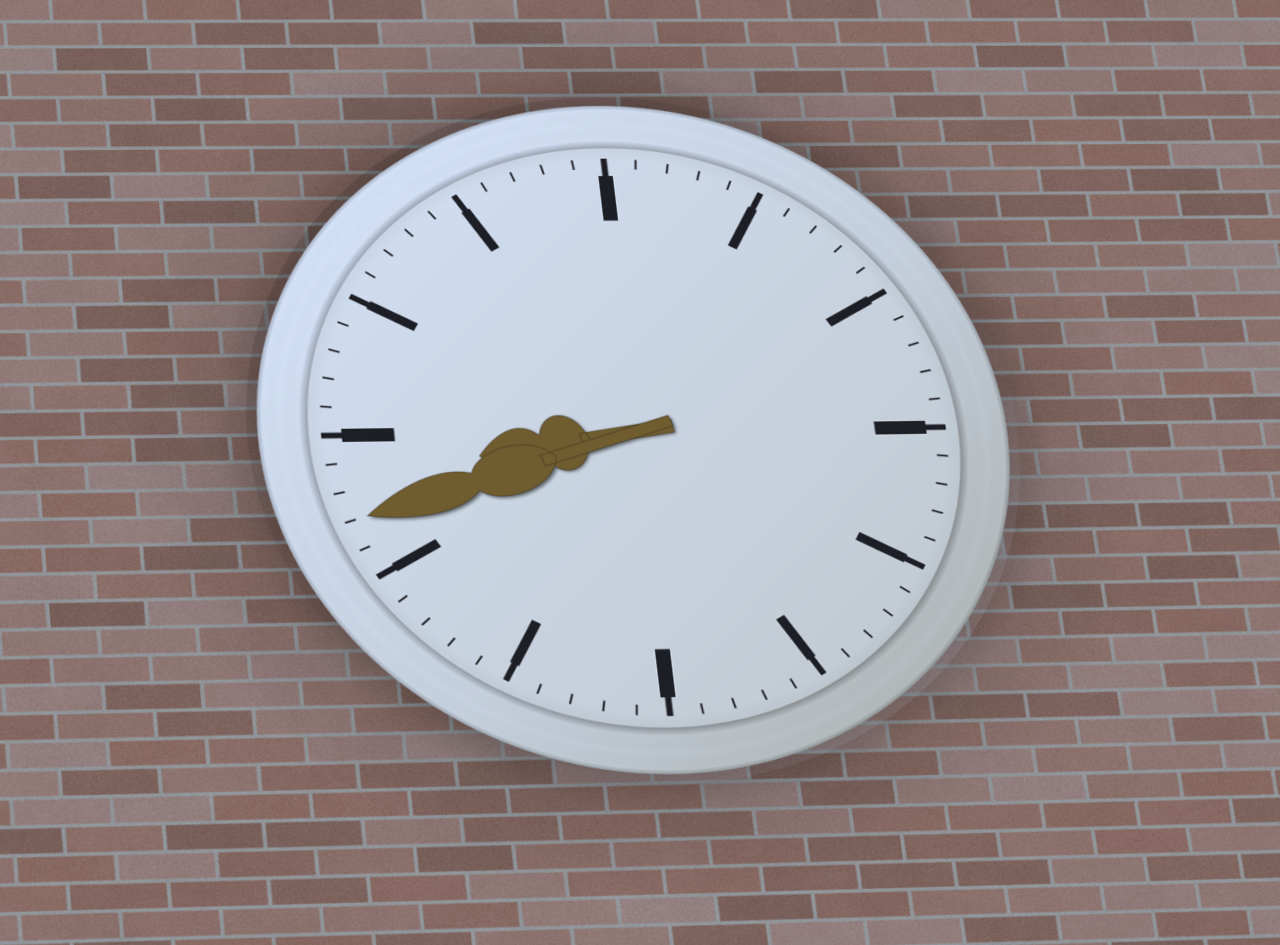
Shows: h=8 m=42
